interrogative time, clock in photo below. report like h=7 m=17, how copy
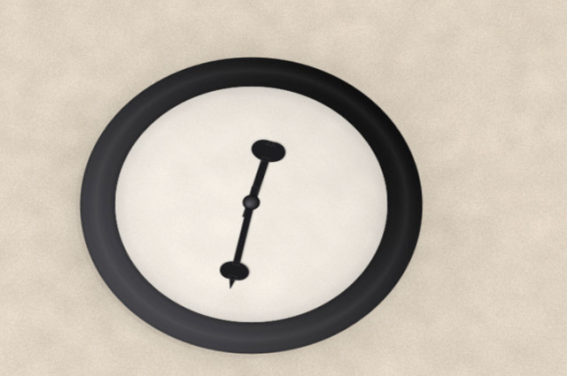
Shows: h=12 m=32
